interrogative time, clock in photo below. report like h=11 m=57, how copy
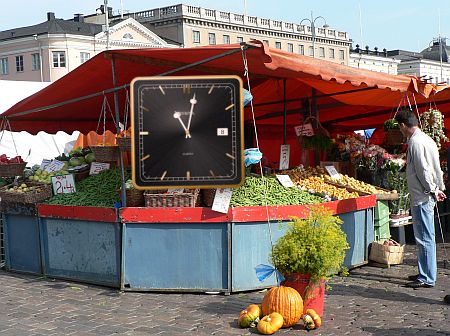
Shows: h=11 m=2
